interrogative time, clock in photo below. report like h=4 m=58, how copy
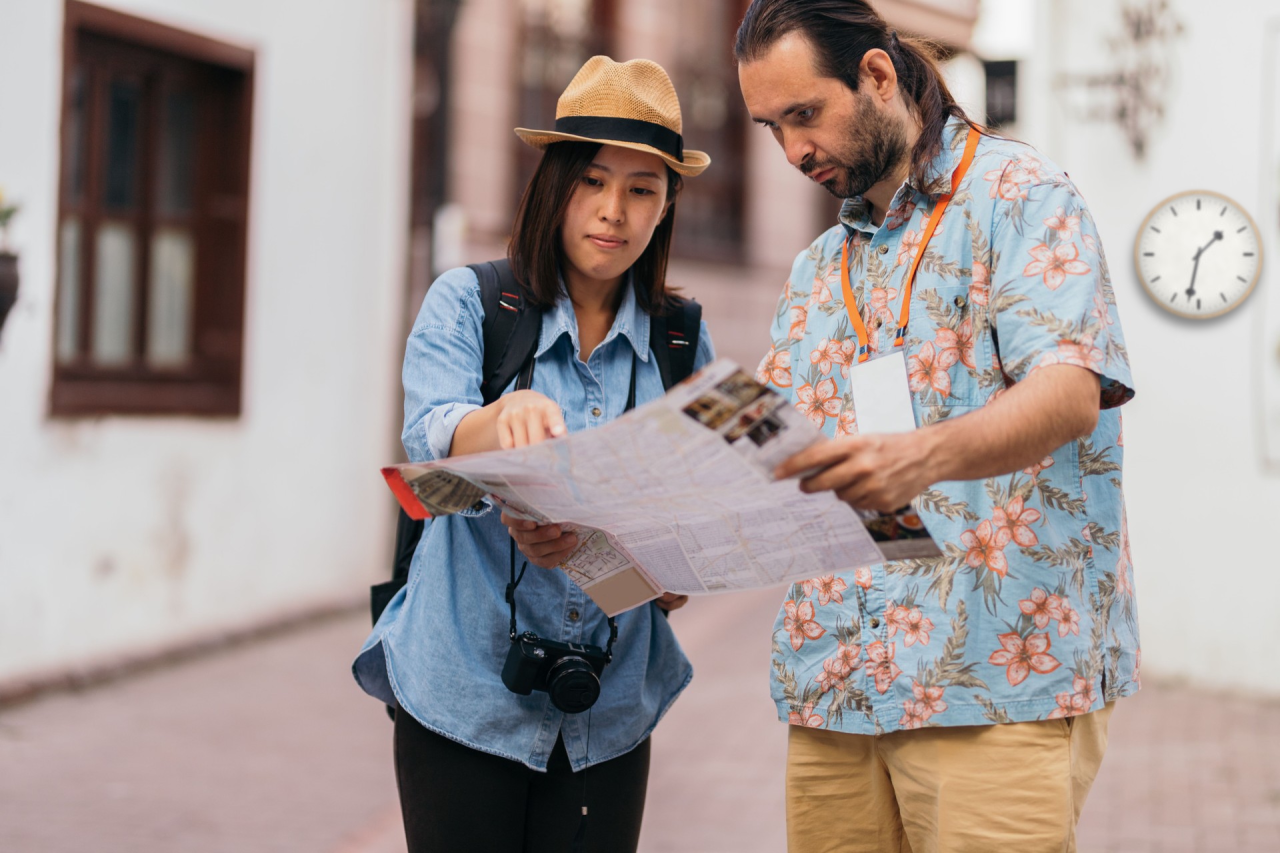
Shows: h=1 m=32
